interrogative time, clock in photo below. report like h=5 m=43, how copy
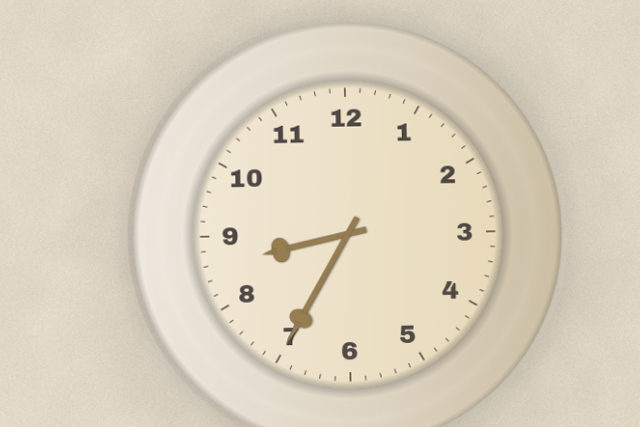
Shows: h=8 m=35
